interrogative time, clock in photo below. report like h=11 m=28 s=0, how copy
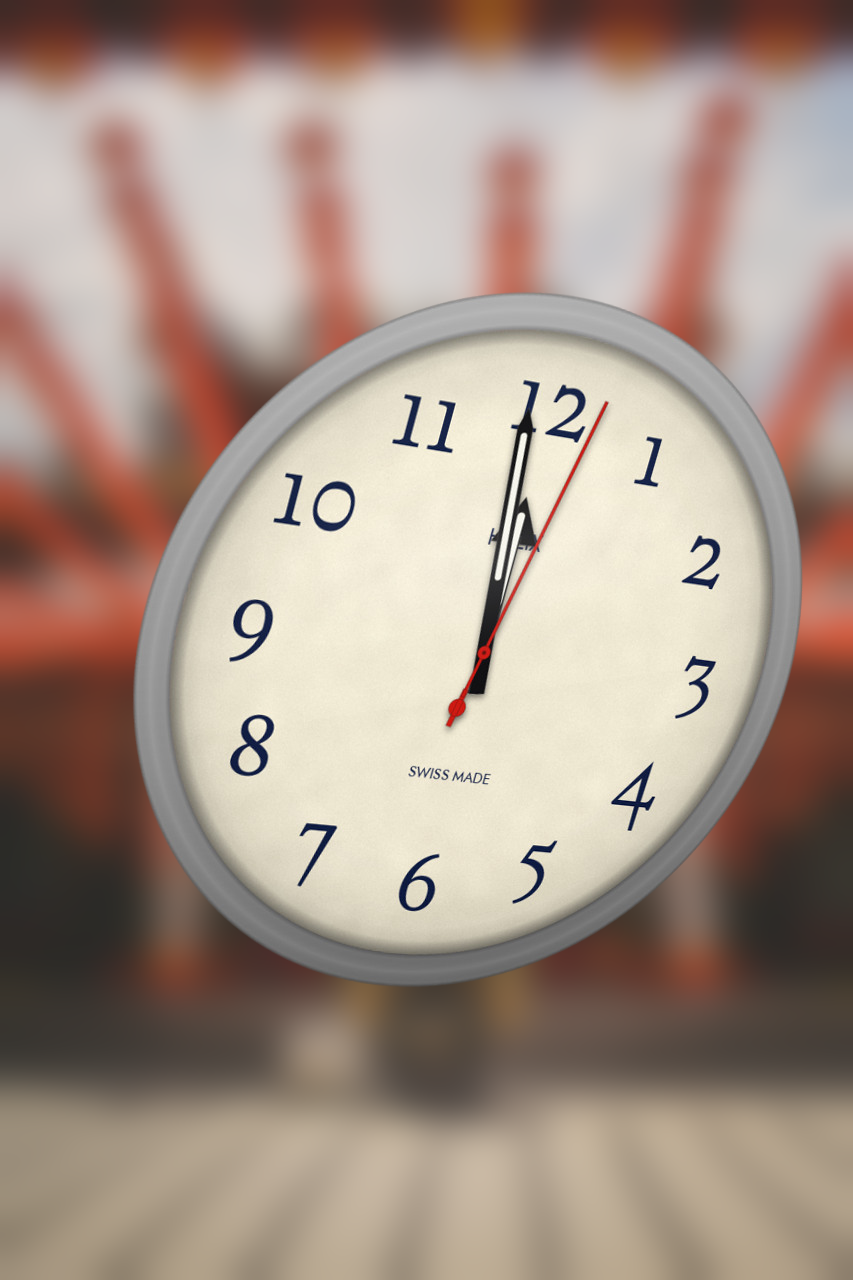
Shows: h=11 m=59 s=2
